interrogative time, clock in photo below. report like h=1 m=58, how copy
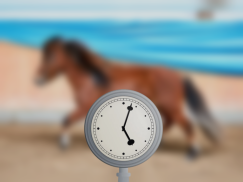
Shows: h=5 m=3
